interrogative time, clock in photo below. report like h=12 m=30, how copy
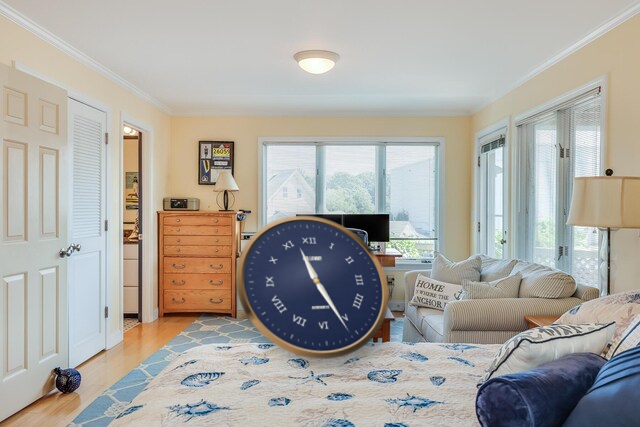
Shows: h=11 m=26
